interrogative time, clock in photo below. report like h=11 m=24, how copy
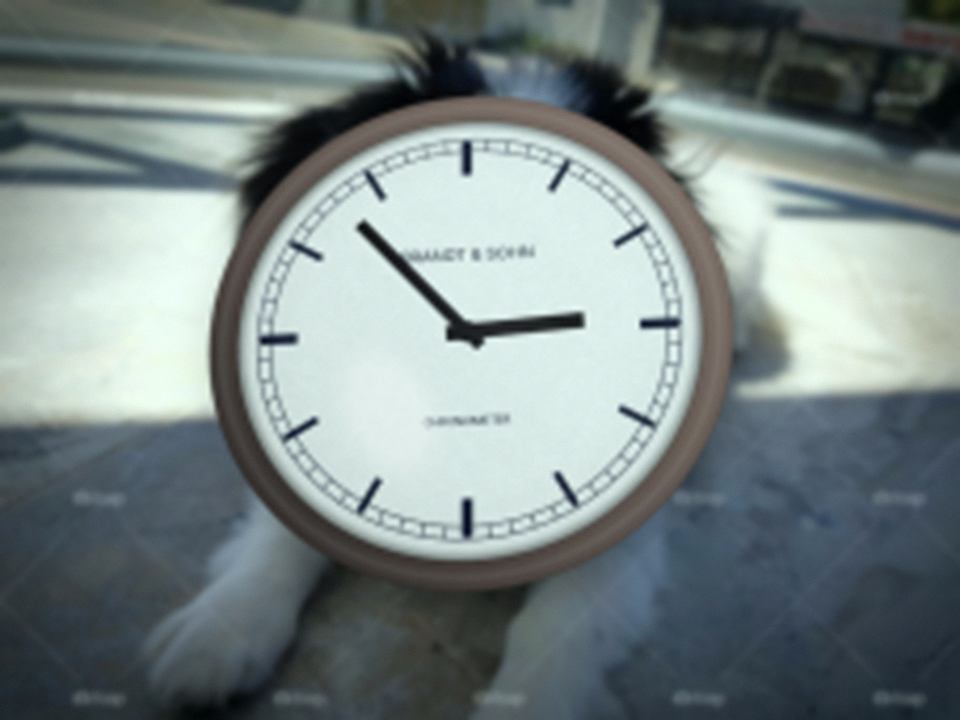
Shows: h=2 m=53
